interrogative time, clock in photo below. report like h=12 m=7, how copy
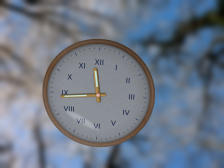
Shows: h=11 m=44
